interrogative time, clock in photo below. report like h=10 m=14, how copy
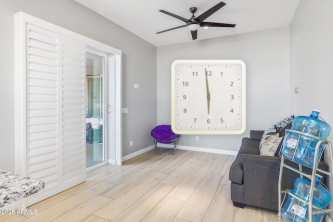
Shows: h=5 m=59
